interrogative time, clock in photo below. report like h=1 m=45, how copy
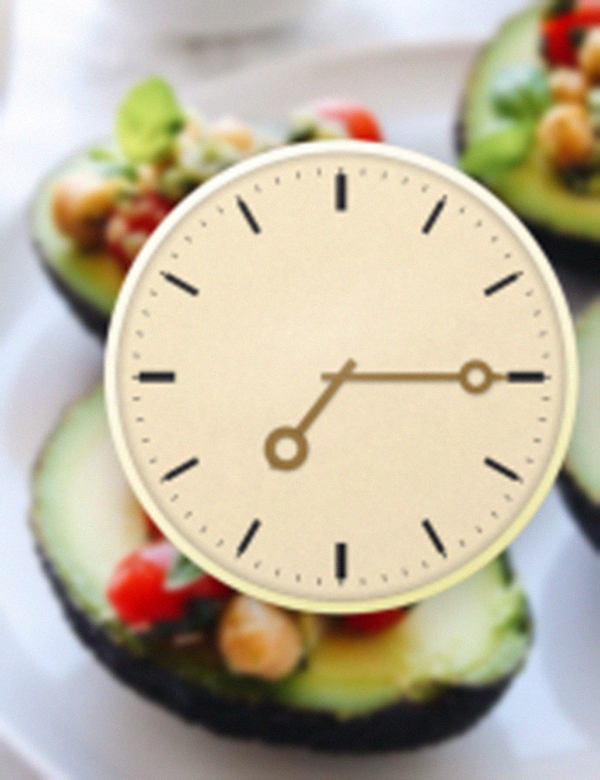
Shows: h=7 m=15
